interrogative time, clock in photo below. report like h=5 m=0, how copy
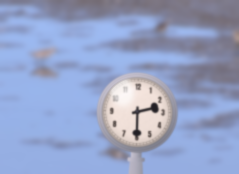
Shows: h=2 m=30
